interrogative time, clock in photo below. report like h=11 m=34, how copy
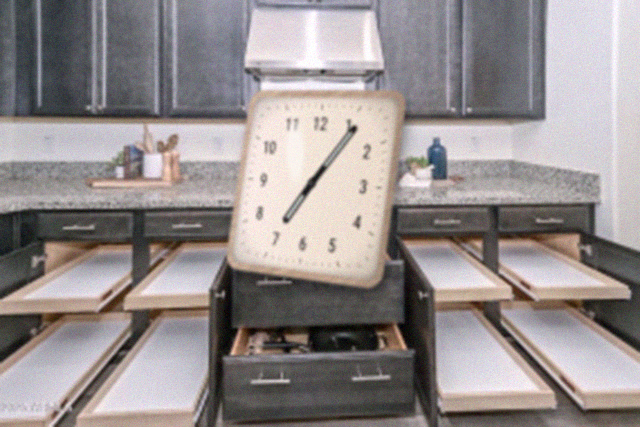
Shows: h=7 m=6
